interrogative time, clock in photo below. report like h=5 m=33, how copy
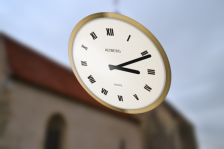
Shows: h=3 m=11
